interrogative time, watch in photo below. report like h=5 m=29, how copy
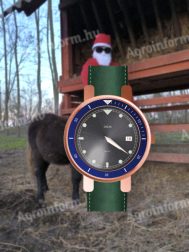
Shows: h=4 m=21
